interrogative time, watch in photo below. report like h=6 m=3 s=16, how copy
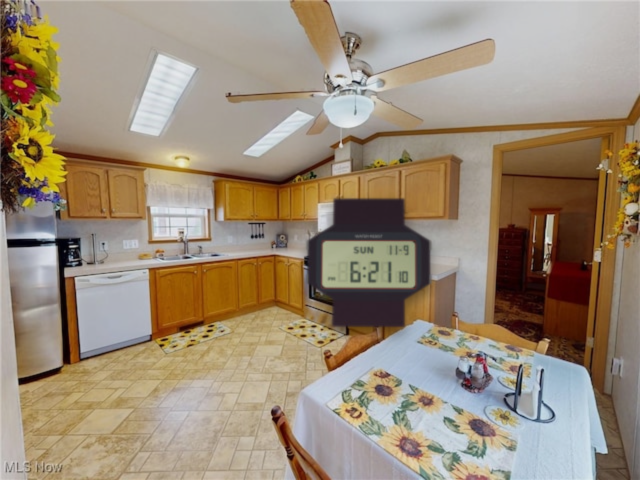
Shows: h=6 m=21 s=10
